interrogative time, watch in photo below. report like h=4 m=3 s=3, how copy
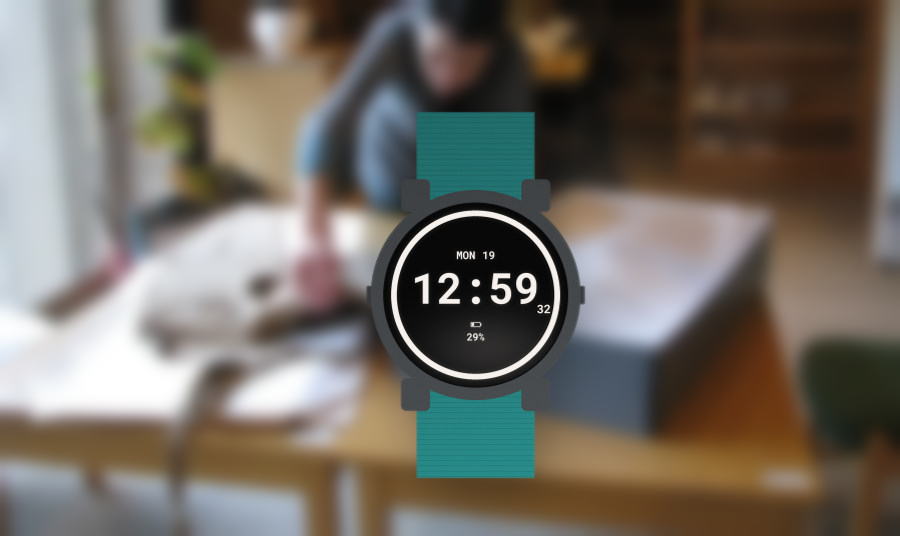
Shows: h=12 m=59 s=32
